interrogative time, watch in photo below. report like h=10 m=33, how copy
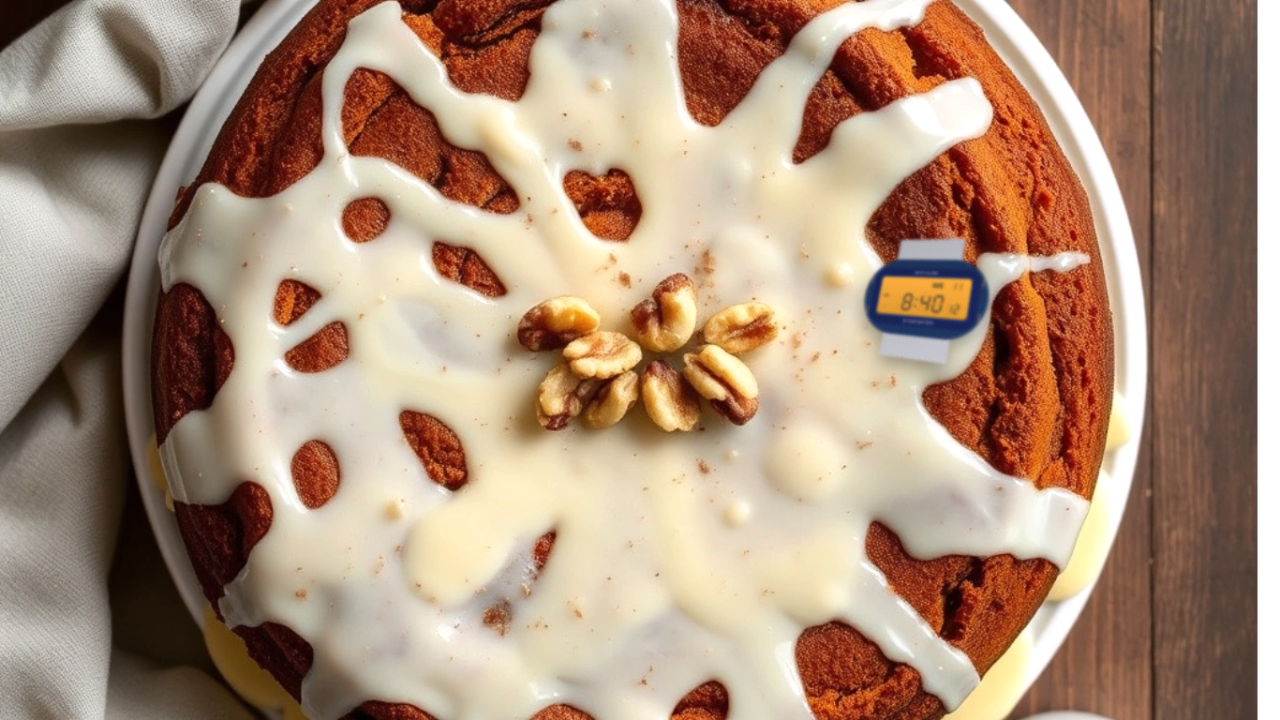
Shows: h=8 m=40
